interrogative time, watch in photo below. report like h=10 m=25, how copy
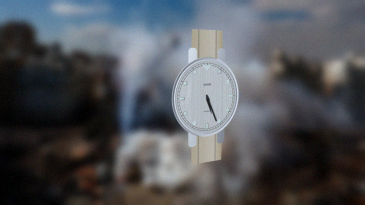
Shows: h=5 m=26
